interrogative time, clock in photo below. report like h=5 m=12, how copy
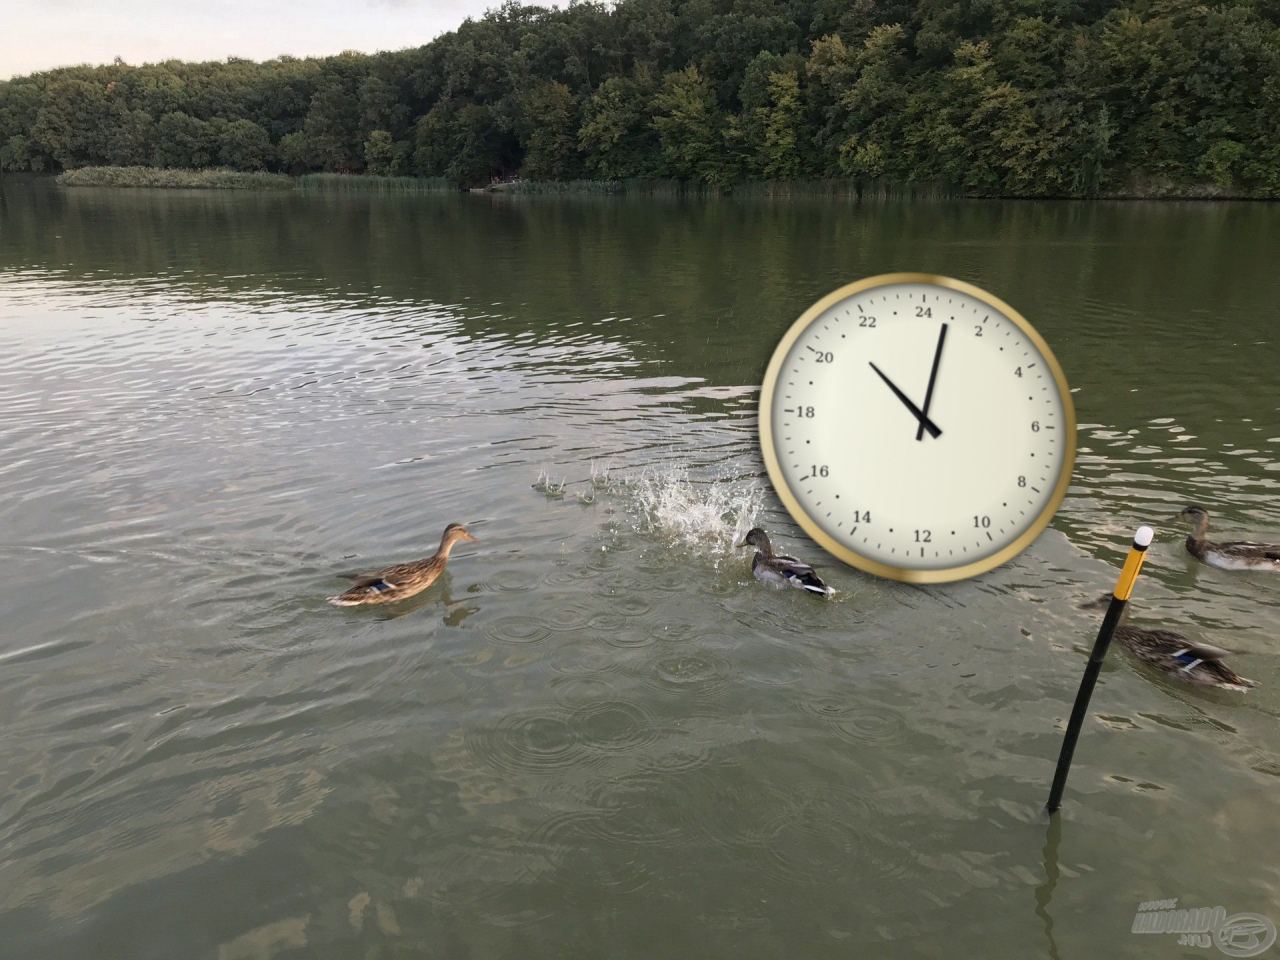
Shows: h=21 m=2
